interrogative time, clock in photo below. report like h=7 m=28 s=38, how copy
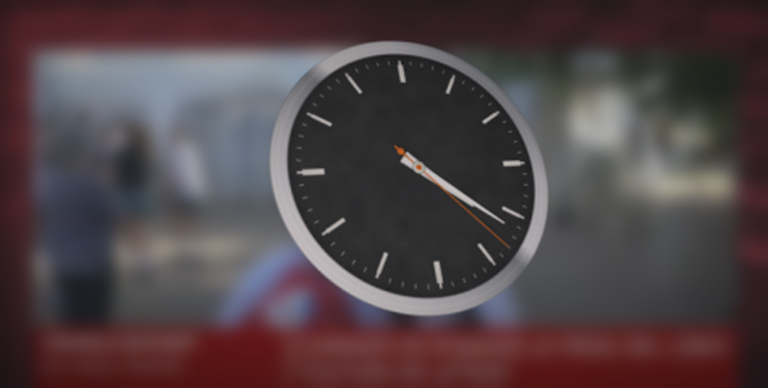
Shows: h=4 m=21 s=23
